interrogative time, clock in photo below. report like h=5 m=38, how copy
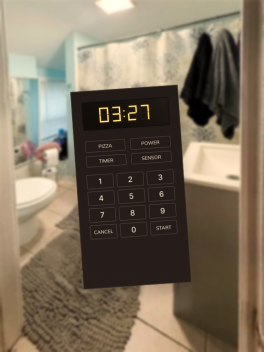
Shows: h=3 m=27
